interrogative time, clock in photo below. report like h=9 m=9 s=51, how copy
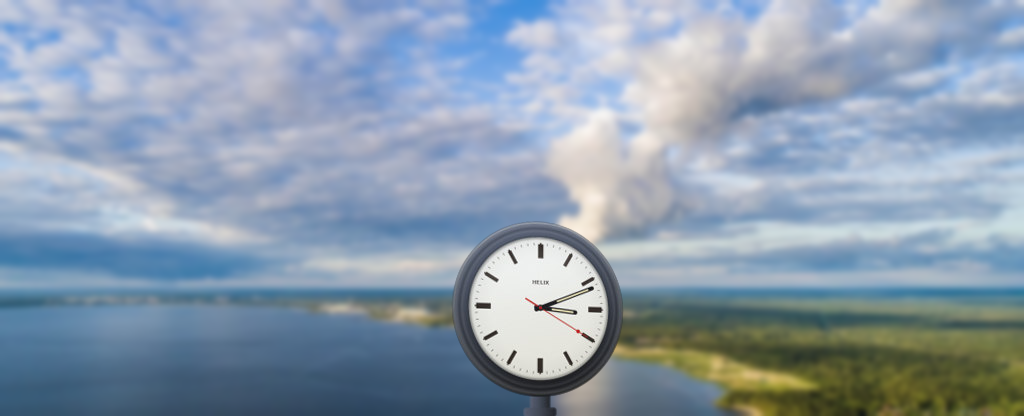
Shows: h=3 m=11 s=20
